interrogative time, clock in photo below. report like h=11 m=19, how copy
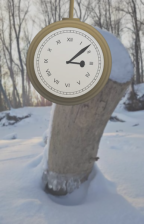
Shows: h=3 m=8
